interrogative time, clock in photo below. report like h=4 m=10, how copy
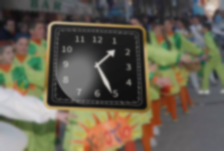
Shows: h=1 m=26
